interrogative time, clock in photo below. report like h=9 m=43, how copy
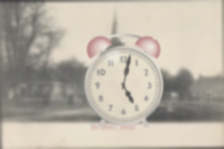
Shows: h=5 m=2
